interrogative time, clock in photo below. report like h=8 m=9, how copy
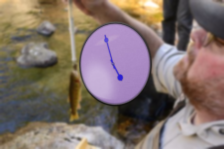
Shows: h=4 m=57
